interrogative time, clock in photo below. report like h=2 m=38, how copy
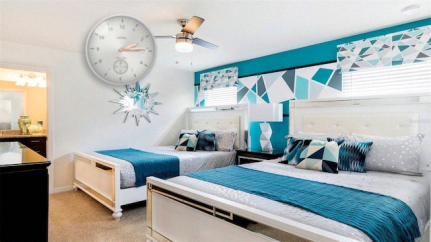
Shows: h=2 m=14
